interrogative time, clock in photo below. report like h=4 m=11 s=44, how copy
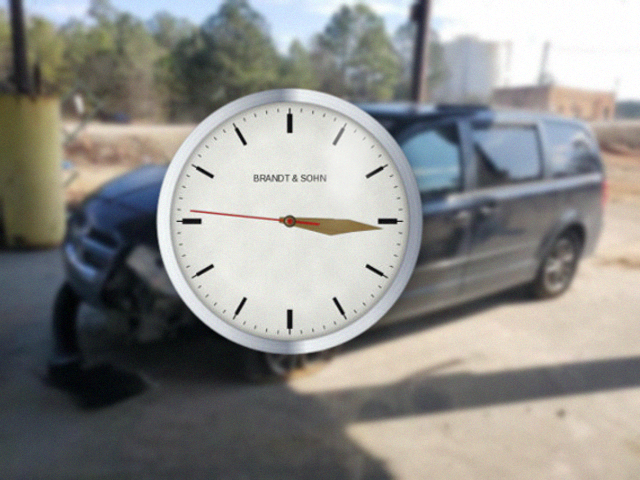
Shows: h=3 m=15 s=46
